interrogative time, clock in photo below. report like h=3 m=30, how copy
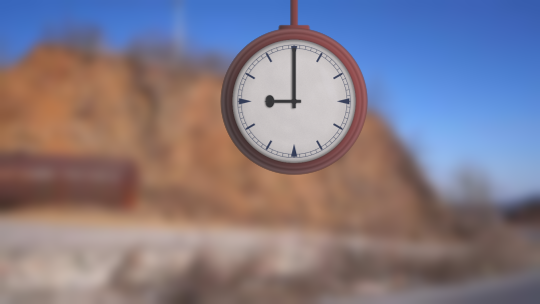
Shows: h=9 m=0
